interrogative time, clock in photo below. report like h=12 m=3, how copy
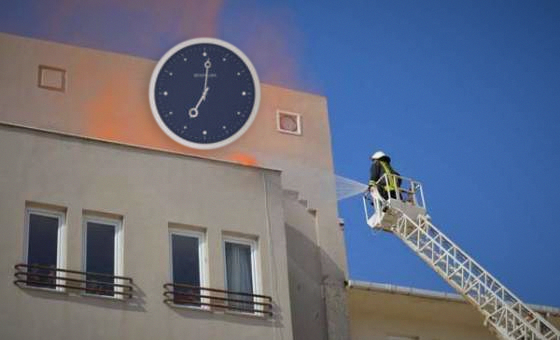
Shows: h=7 m=1
